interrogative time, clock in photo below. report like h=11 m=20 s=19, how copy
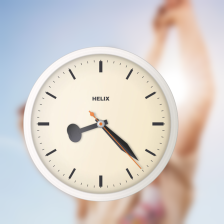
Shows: h=8 m=22 s=23
